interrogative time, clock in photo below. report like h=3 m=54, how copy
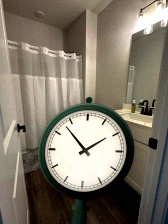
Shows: h=1 m=53
